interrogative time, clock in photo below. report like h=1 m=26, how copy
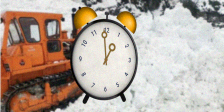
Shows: h=12 m=59
